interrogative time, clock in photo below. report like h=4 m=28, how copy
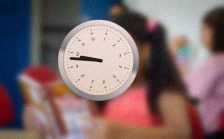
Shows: h=9 m=48
